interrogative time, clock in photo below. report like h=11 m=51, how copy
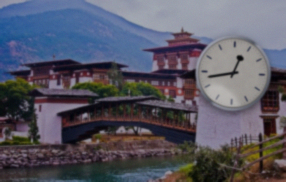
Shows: h=12 m=43
